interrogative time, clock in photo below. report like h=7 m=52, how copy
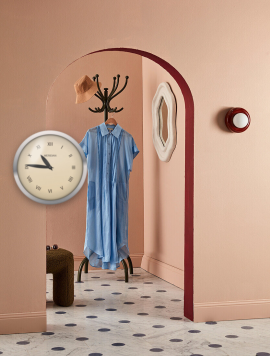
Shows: h=10 m=46
